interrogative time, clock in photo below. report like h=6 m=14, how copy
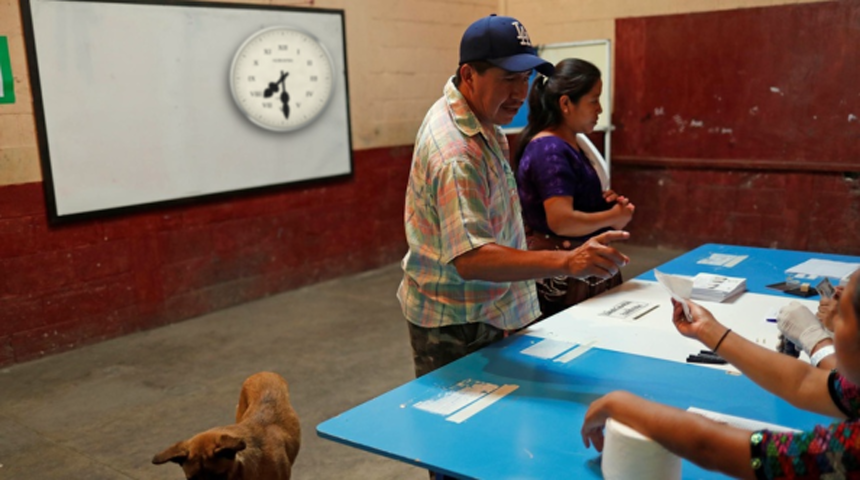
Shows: h=7 m=29
